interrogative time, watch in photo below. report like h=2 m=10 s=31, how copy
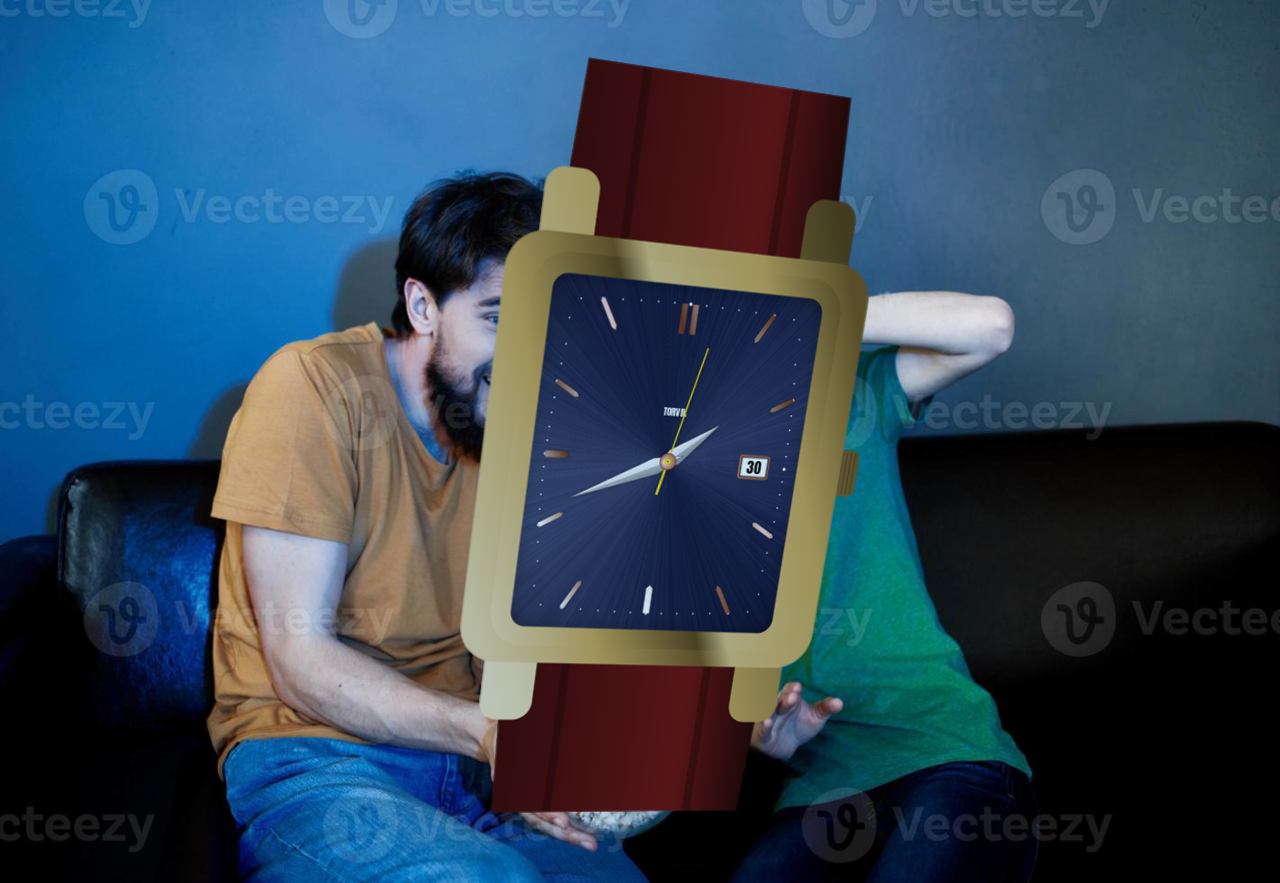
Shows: h=1 m=41 s=2
